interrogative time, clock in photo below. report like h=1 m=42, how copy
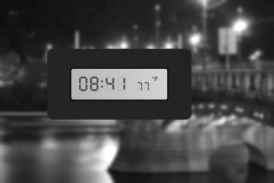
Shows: h=8 m=41
